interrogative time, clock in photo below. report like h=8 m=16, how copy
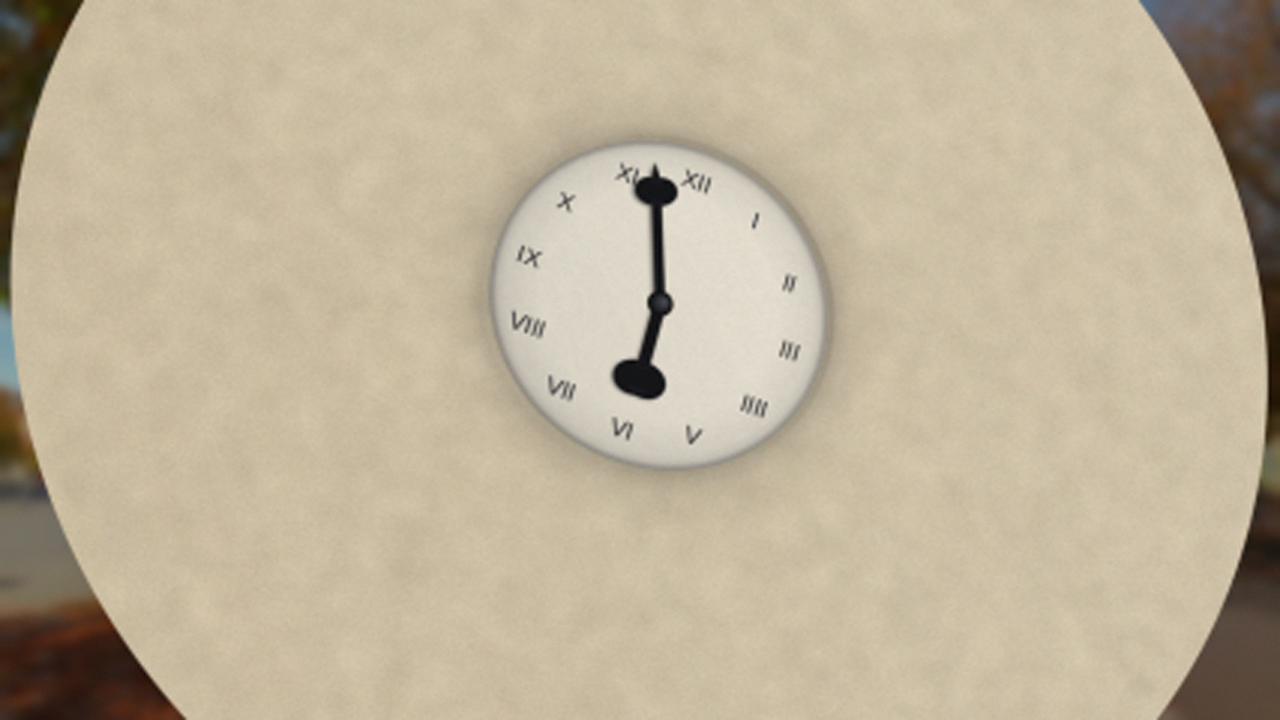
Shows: h=5 m=57
